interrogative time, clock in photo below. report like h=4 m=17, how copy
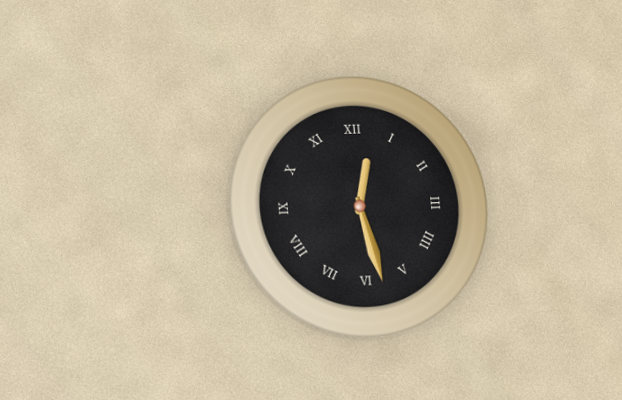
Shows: h=12 m=28
